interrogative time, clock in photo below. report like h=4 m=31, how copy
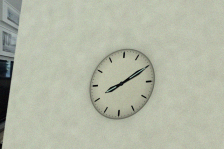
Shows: h=8 m=10
